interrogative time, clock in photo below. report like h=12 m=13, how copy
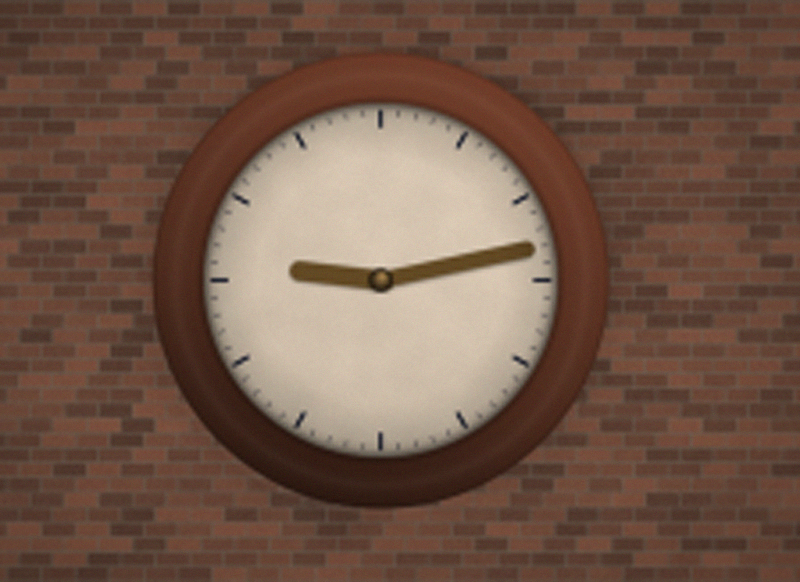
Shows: h=9 m=13
